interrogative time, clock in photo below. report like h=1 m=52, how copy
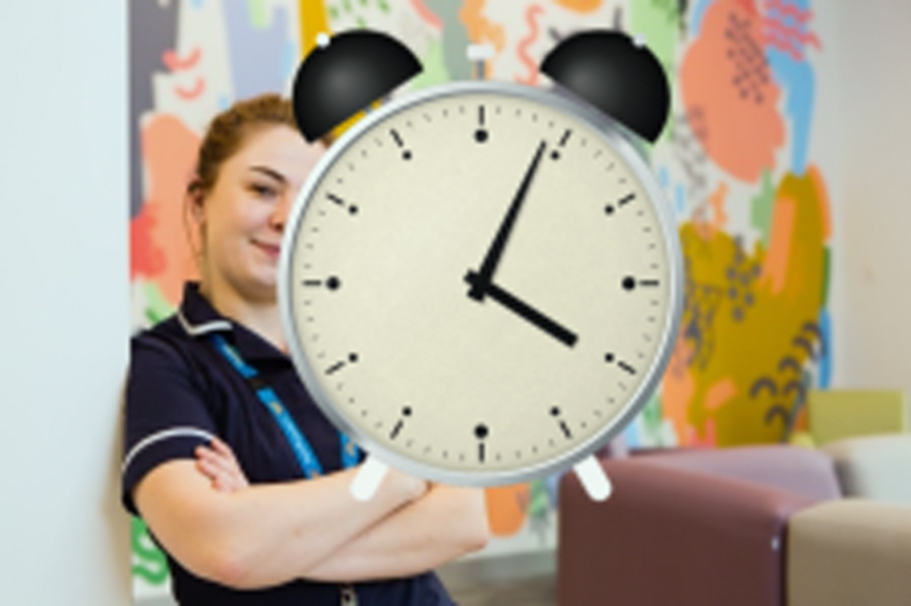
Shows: h=4 m=4
